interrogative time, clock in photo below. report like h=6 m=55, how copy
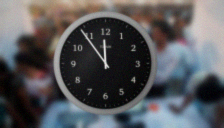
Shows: h=11 m=54
